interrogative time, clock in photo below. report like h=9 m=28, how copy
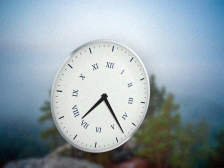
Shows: h=7 m=23
